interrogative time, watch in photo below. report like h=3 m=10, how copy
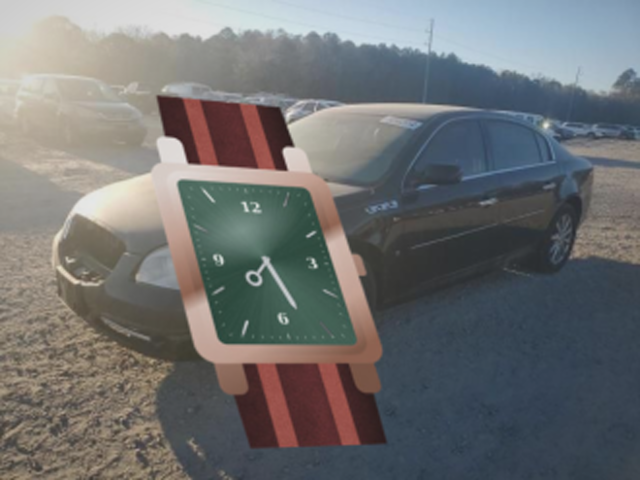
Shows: h=7 m=27
